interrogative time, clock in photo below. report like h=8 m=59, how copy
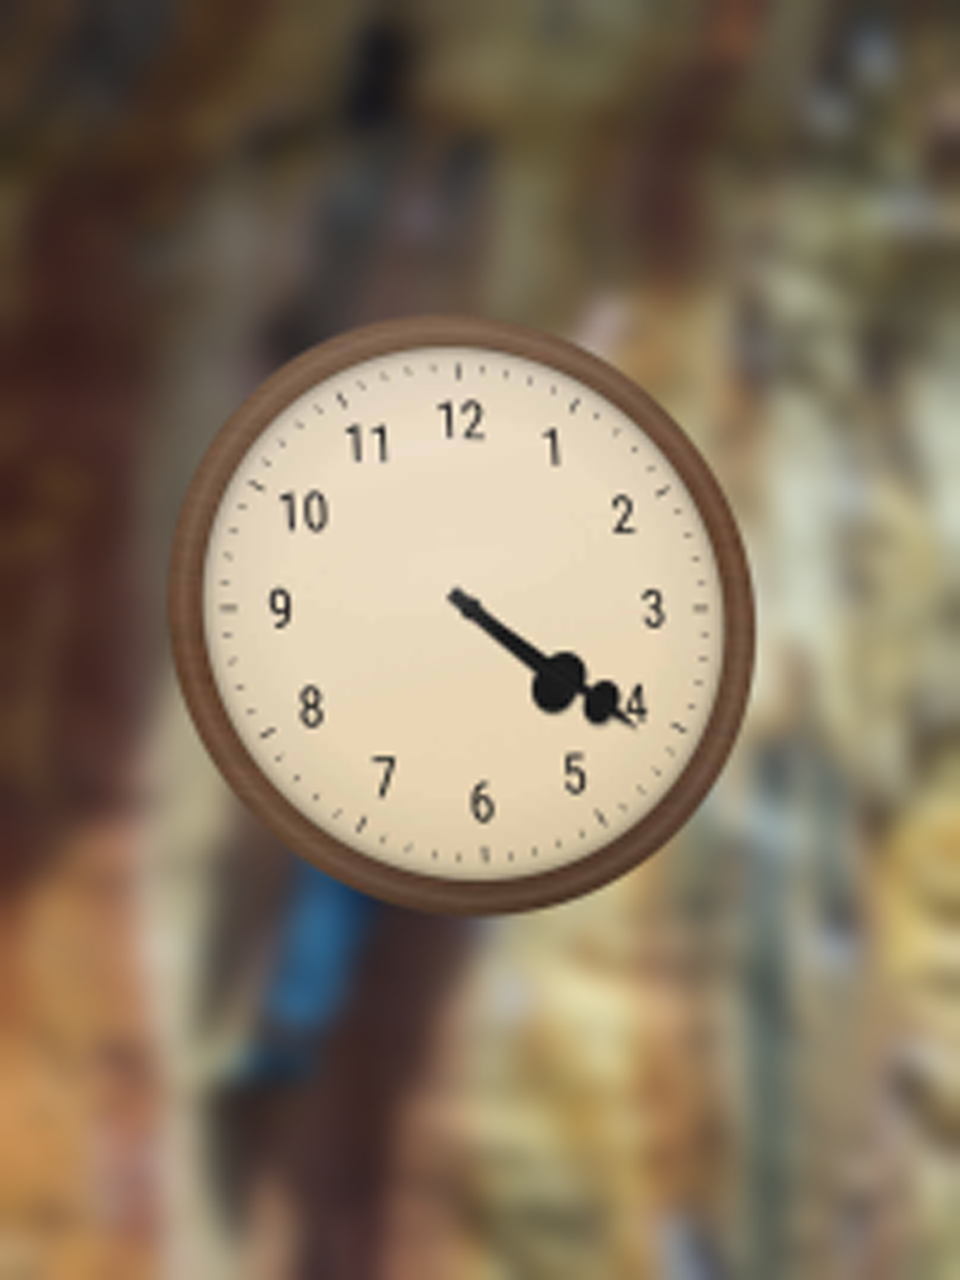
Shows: h=4 m=21
